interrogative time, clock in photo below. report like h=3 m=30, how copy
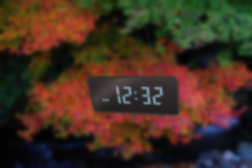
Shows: h=12 m=32
